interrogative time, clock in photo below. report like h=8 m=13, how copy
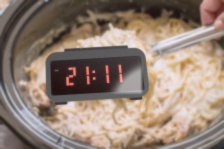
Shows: h=21 m=11
